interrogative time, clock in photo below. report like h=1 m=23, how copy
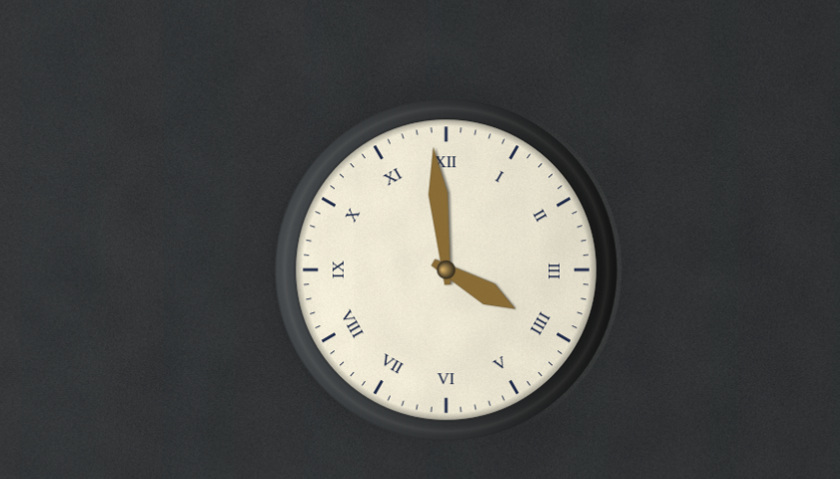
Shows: h=3 m=59
